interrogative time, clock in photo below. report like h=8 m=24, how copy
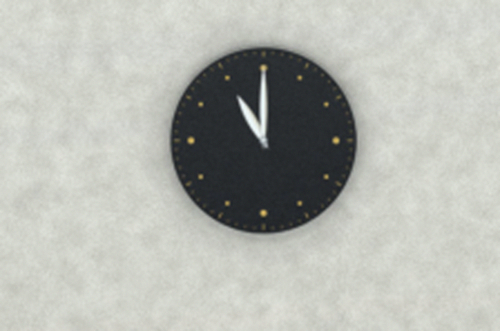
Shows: h=11 m=0
